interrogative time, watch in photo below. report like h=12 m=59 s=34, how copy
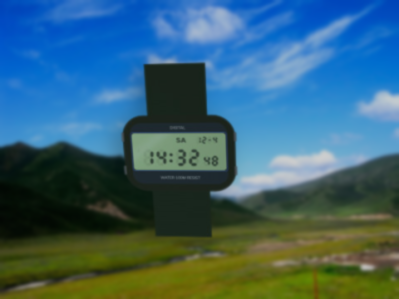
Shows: h=14 m=32 s=48
